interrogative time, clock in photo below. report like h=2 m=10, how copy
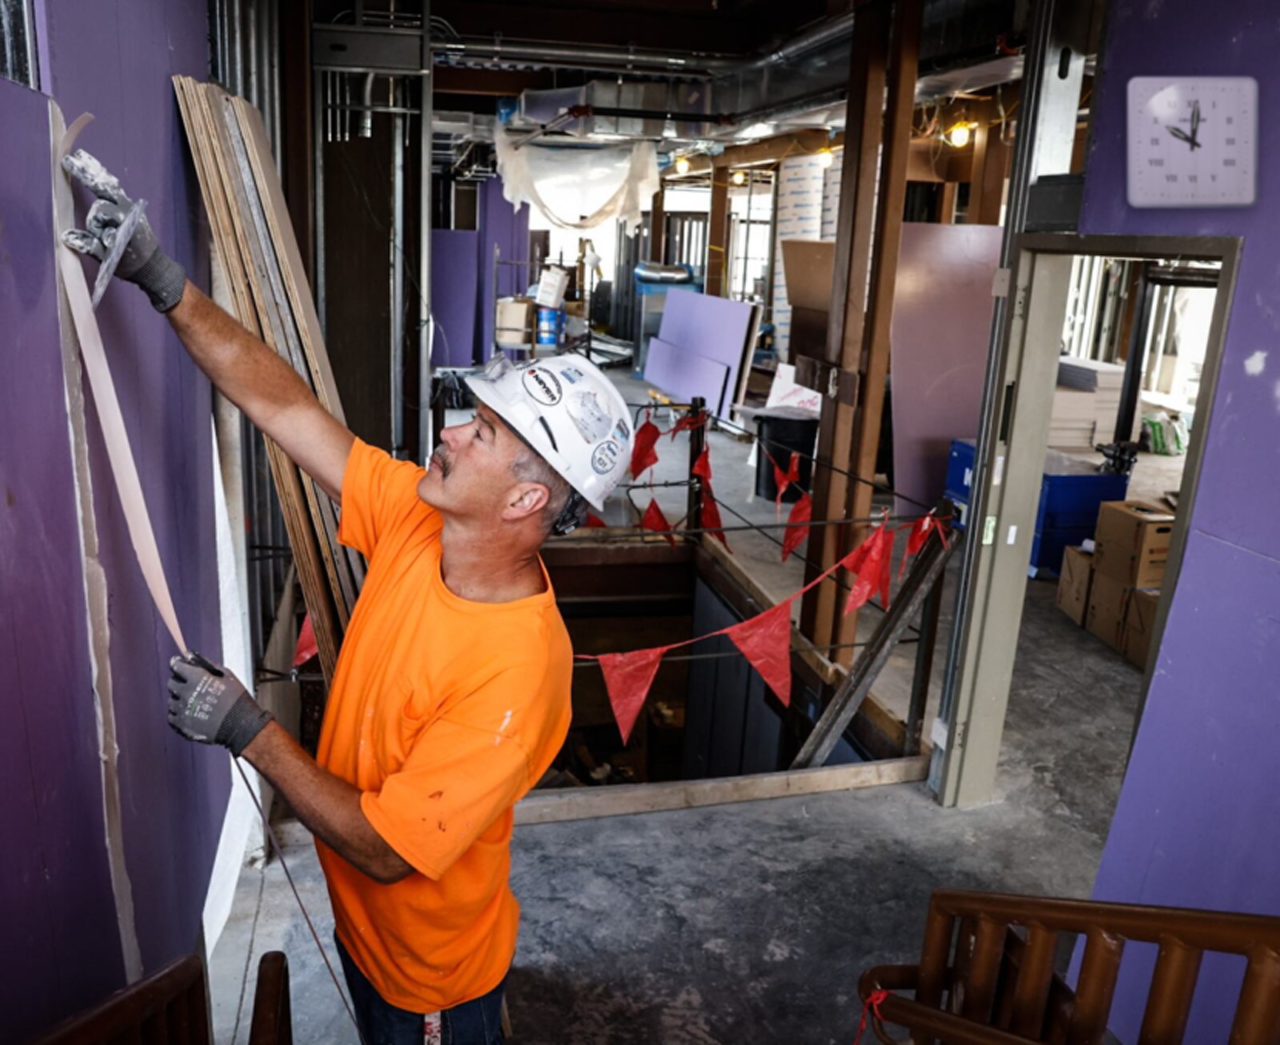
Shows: h=10 m=1
